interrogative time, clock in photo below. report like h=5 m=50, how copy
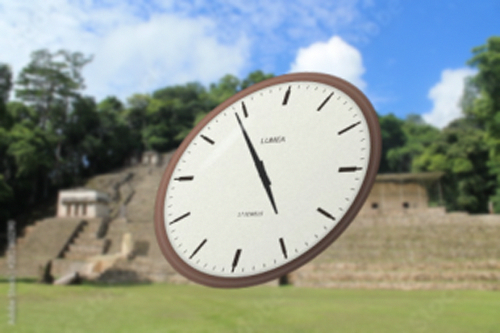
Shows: h=4 m=54
